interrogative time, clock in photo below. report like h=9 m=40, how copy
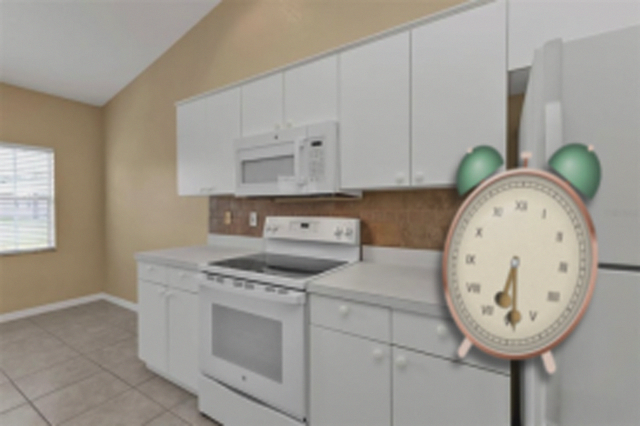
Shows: h=6 m=29
